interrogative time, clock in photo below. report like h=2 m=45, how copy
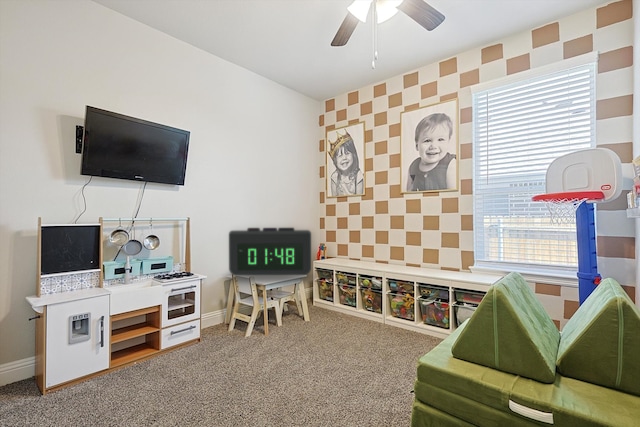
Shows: h=1 m=48
